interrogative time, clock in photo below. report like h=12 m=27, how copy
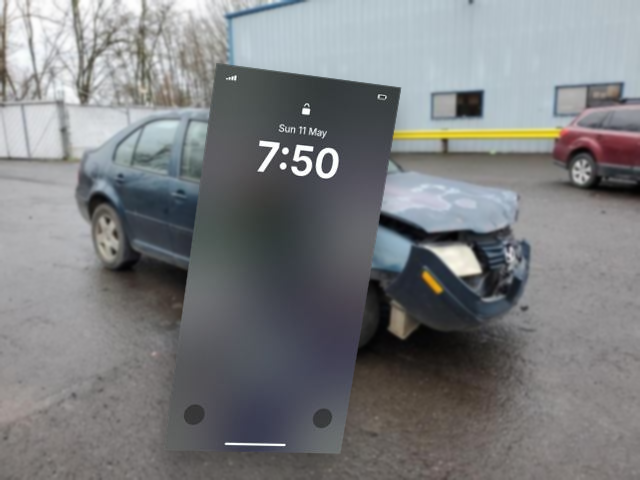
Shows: h=7 m=50
